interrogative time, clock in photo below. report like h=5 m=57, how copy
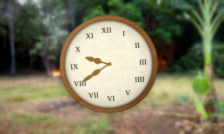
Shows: h=9 m=40
